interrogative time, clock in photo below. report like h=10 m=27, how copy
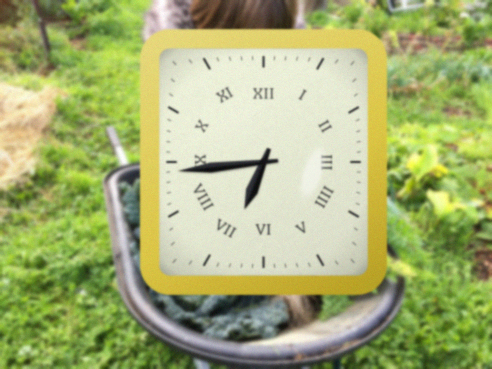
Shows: h=6 m=44
